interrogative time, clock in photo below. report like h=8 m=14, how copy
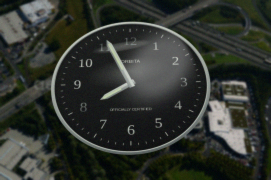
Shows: h=7 m=56
